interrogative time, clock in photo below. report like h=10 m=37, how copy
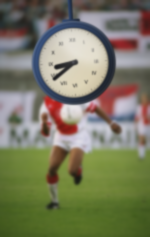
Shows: h=8 m=39
